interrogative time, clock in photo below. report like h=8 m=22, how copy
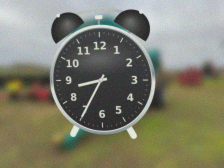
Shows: h=8 m=35
